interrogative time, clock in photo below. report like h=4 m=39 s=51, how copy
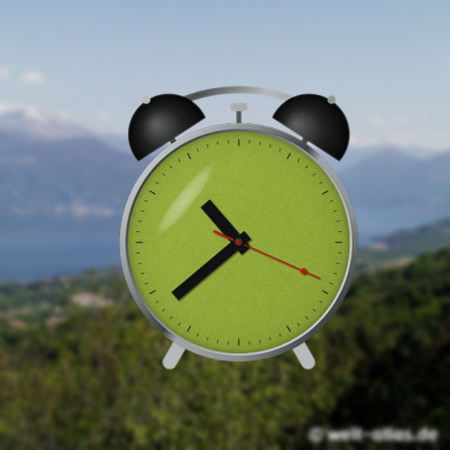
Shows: h=10 m=38 s=19
